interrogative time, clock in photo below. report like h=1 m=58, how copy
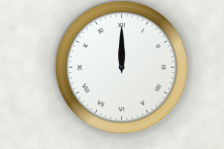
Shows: h=12 m=0
